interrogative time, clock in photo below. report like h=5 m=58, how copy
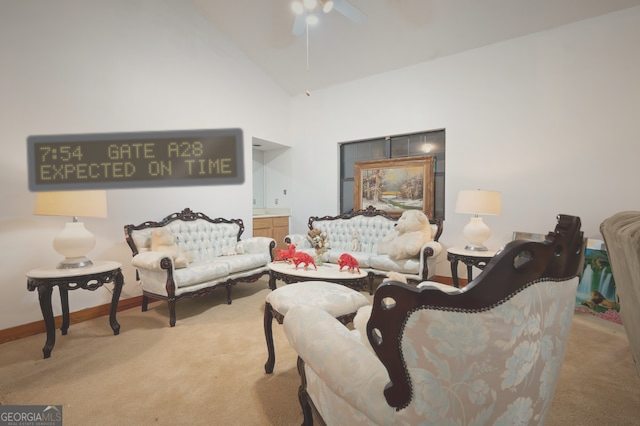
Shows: h=7 m=54
